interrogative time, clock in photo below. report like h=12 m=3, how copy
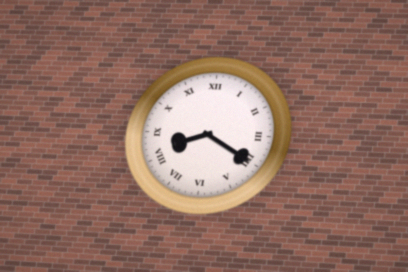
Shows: h=8 m=20
